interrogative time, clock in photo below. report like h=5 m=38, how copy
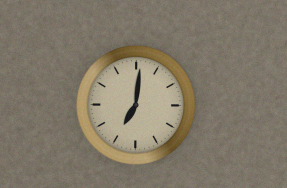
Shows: h=7 m=1
